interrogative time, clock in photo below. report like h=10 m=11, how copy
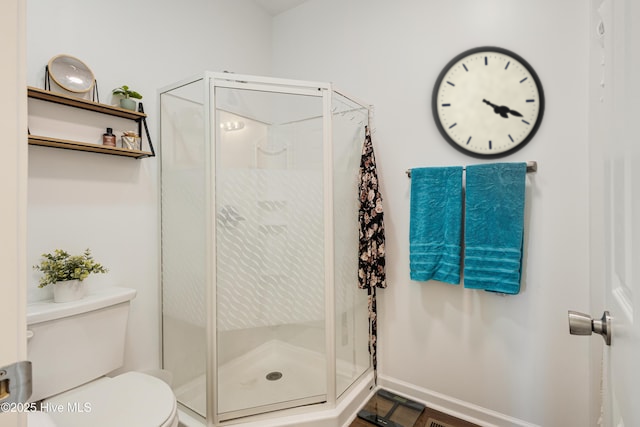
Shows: h=4 m=19
